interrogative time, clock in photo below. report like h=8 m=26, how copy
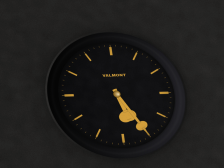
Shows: h=5 m=25
